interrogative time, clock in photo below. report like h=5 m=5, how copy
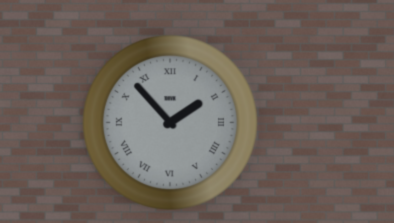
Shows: h=1 m=53
